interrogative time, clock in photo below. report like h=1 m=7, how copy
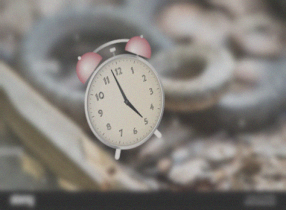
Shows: h=4 m=58
